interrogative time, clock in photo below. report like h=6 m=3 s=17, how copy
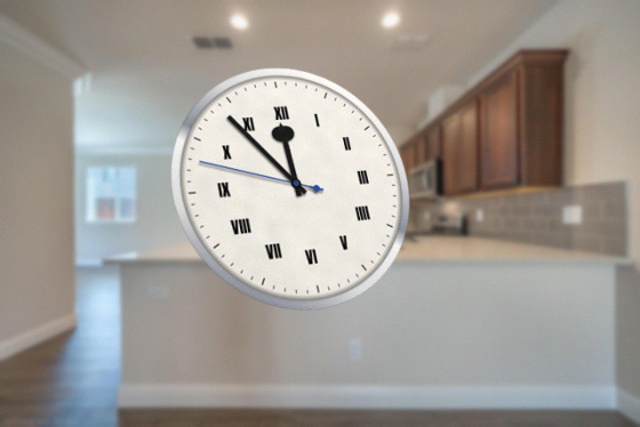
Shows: h=11 m=53 s=48
